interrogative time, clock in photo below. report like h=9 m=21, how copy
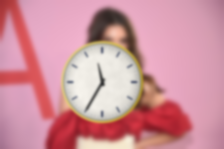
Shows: h=11 m=35
